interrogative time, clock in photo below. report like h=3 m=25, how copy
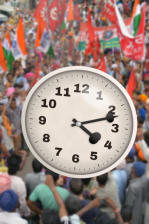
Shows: h=4 m=12
